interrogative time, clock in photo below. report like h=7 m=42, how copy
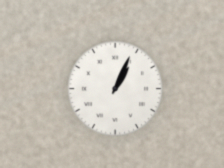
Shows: h=1 m=4
